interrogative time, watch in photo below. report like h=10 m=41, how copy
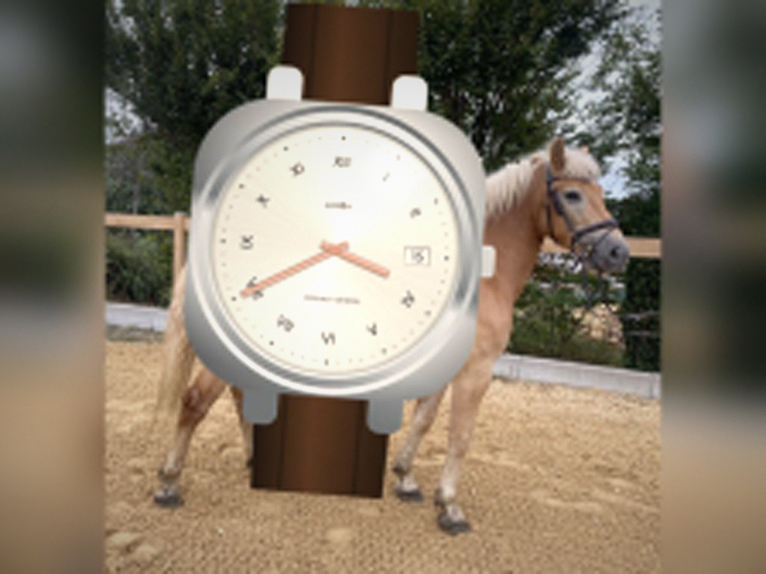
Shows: h=3 m=40
